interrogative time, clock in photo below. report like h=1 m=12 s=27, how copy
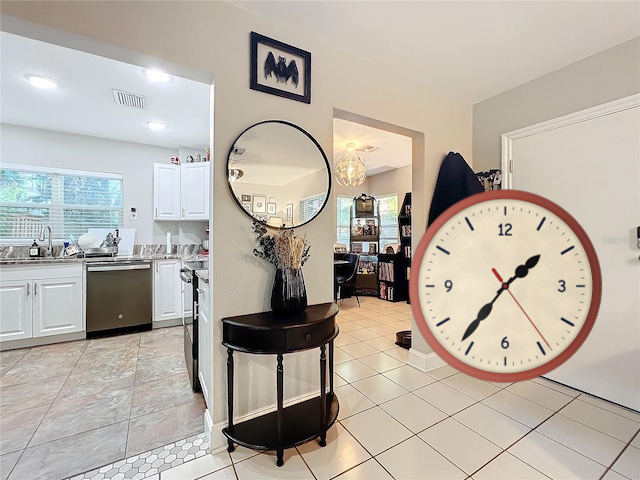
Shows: h=1 m=36 s=24
